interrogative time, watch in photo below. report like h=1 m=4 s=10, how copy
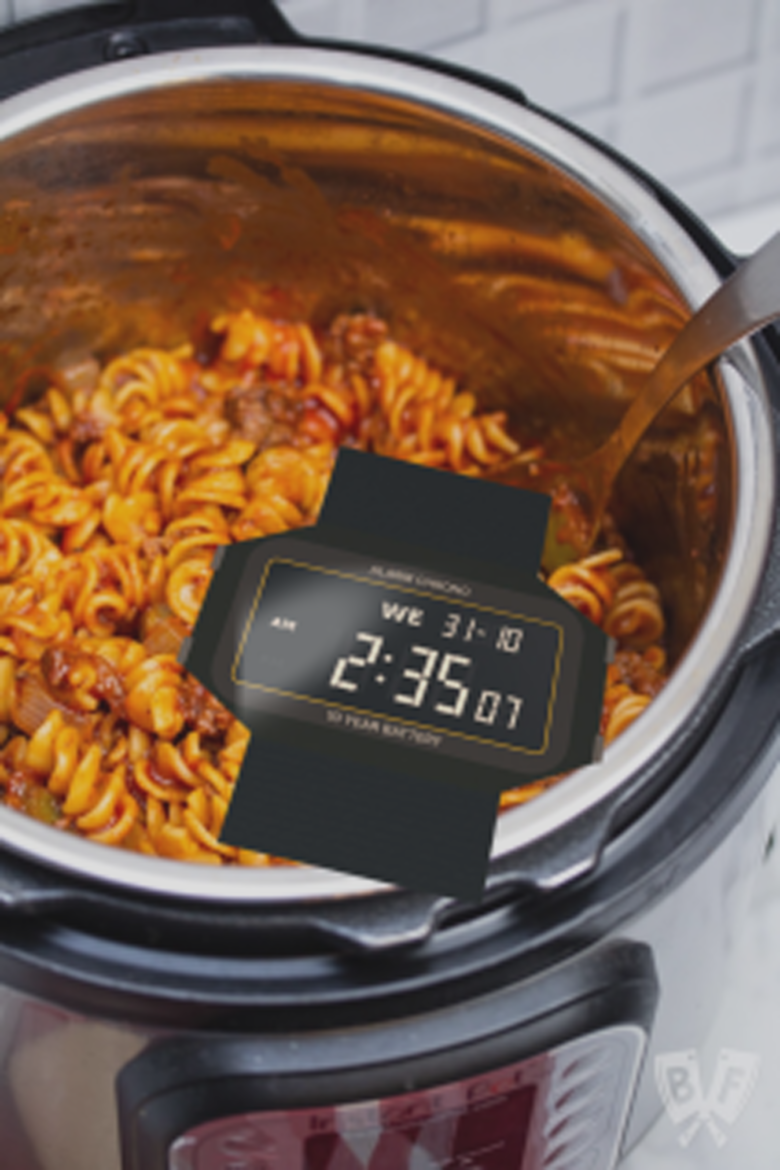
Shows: h=2 m=35 s=7
